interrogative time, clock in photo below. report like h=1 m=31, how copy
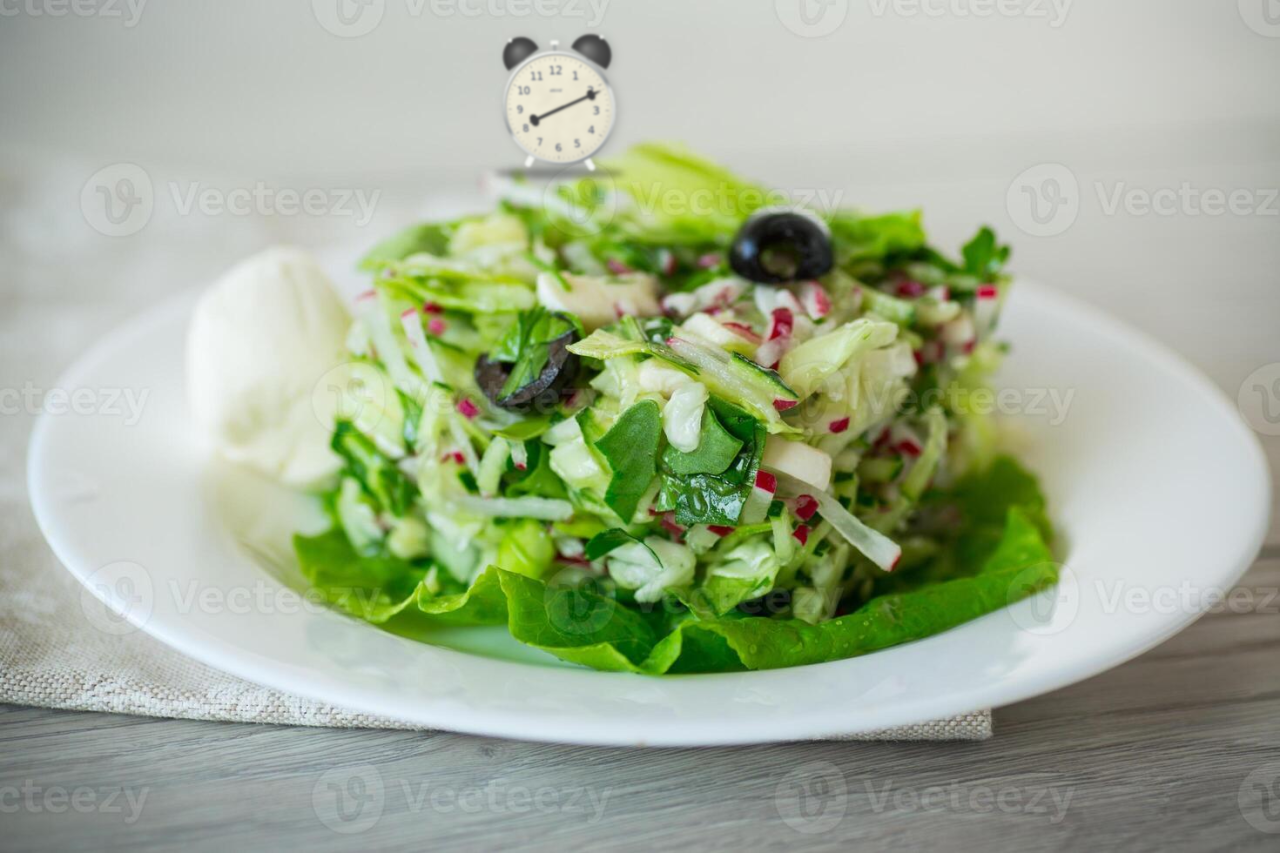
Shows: h=8 m=11
